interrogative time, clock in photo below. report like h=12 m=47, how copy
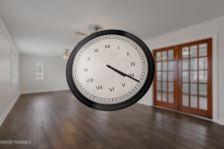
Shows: h=4 m=21
